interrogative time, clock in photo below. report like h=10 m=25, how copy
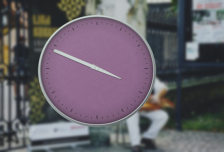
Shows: h=3 m=49
